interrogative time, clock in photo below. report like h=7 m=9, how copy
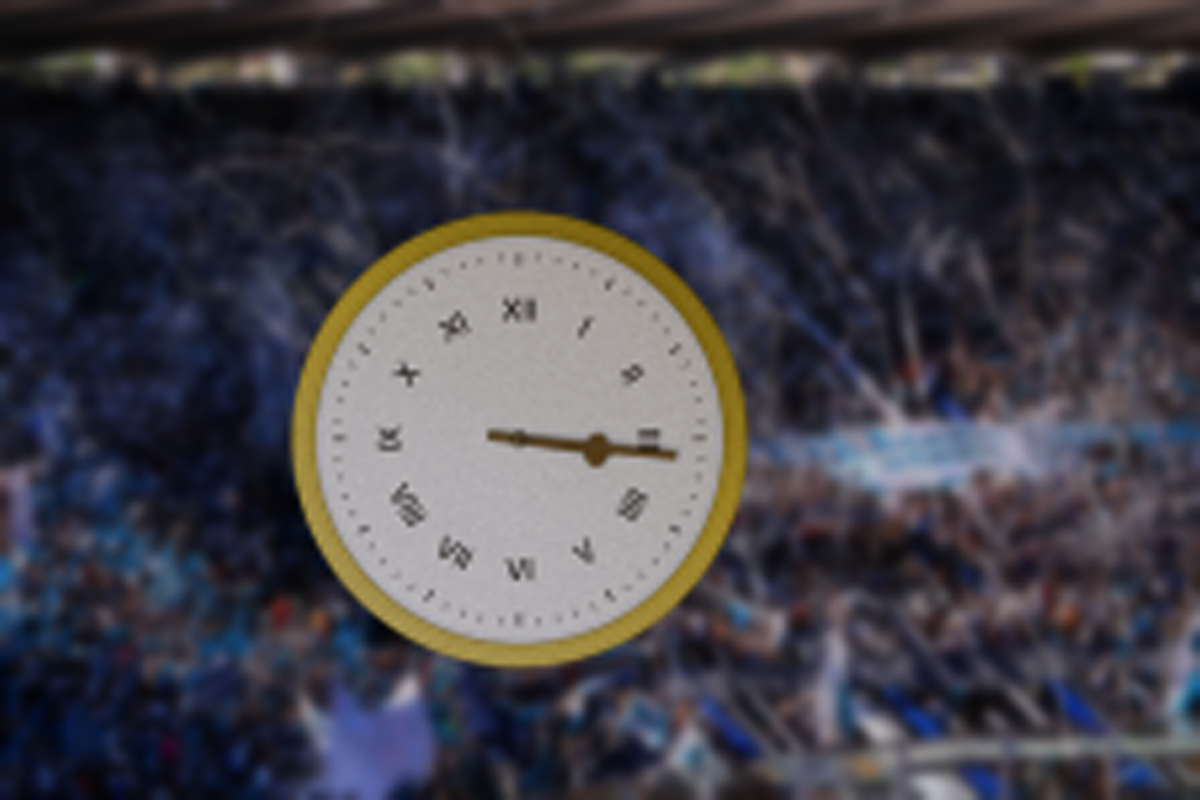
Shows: h=3 m=16
